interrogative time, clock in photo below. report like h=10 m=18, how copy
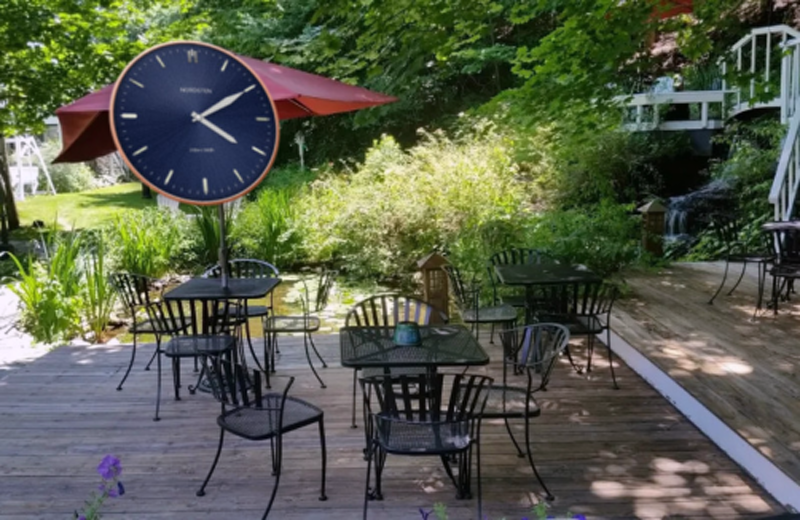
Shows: h=4 m=10
